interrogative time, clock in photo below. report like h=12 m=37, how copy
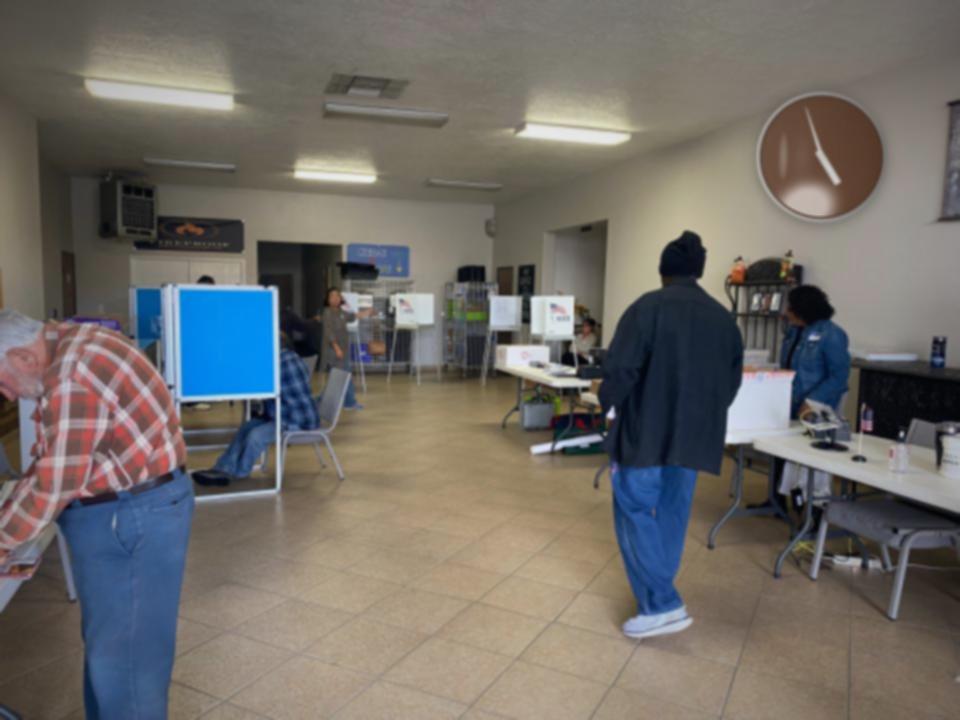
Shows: h=4 m=57
